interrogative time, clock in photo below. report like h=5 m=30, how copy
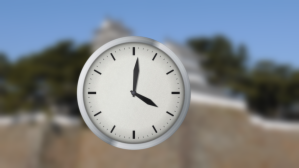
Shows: h=4 m=1
